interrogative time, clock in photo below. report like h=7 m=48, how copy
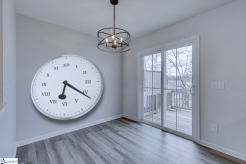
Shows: h=6 m=21
